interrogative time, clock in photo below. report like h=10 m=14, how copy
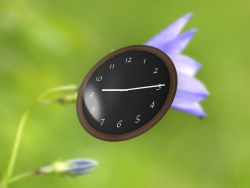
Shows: h=9 m=15
